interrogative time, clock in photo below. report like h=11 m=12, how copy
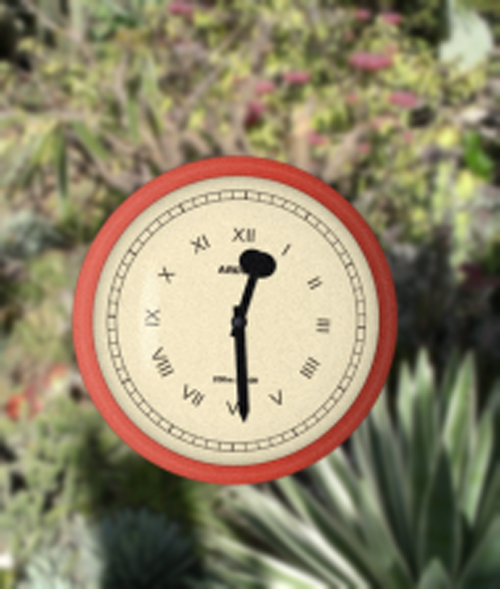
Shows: h=12 m=29
